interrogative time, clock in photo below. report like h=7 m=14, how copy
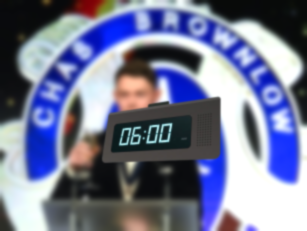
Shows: h=6 m=0
